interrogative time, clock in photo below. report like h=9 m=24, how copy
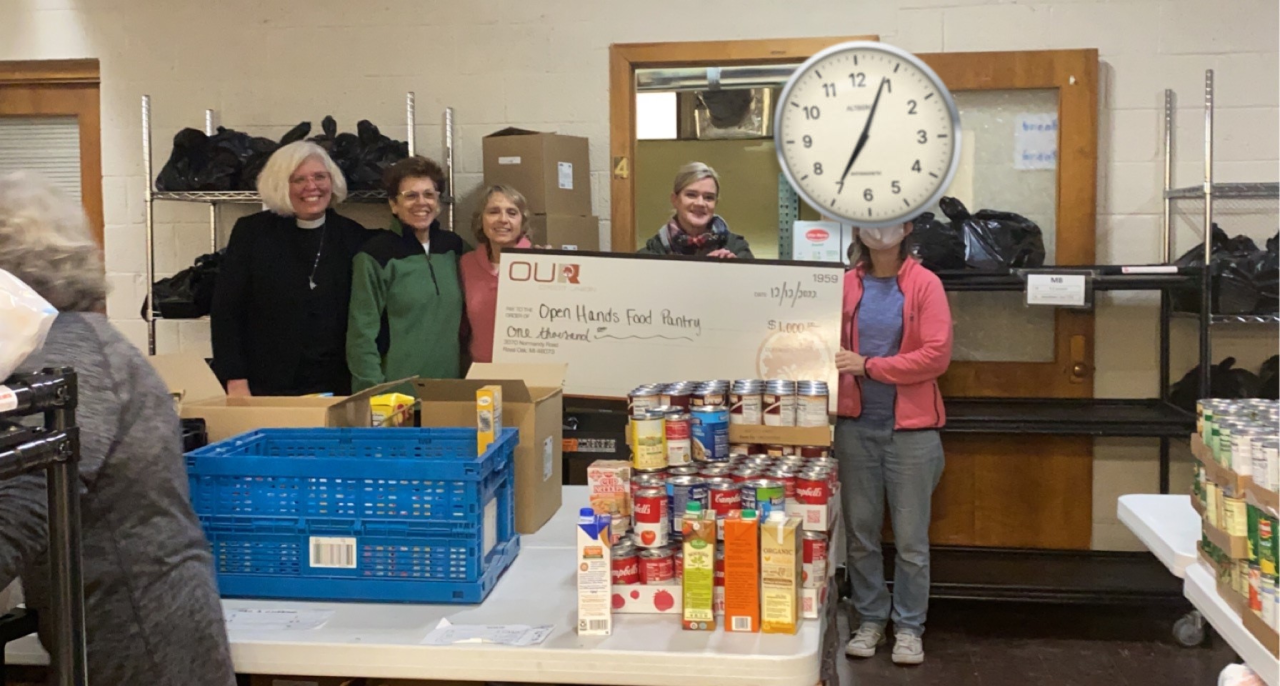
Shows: h=7 m=4
